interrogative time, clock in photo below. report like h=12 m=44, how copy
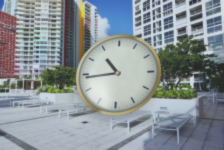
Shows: h=10 m=44
